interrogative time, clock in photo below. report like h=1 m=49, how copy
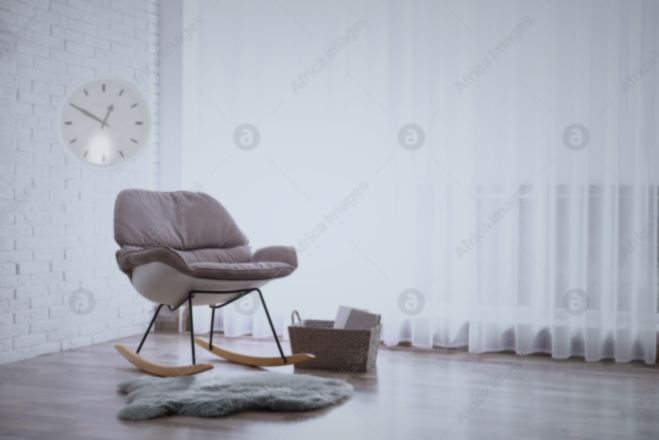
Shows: h=12 m=50
